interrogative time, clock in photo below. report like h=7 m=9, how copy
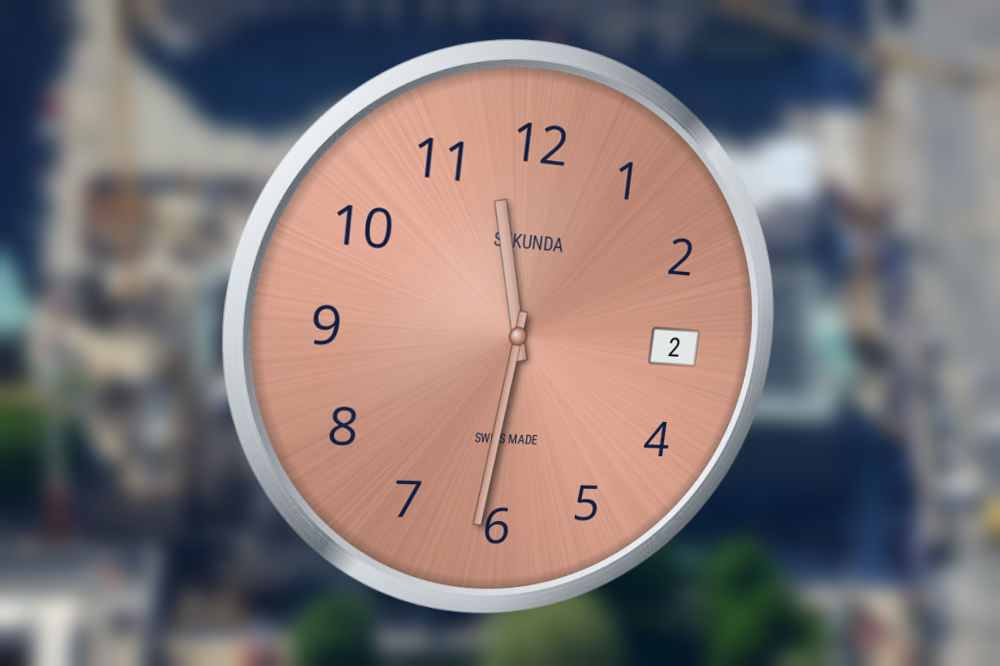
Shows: h=11 m=31
